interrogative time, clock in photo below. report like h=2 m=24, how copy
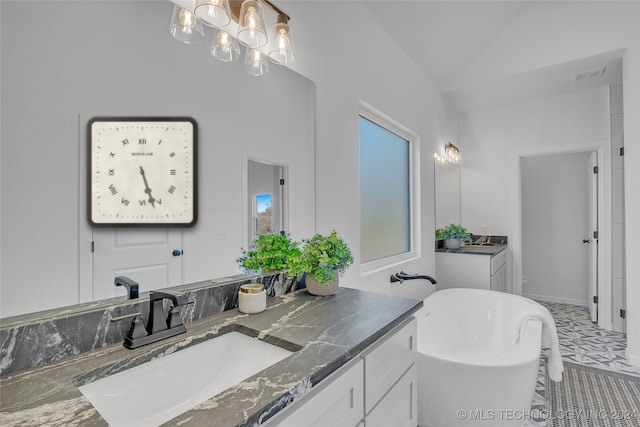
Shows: h=5 m=27
